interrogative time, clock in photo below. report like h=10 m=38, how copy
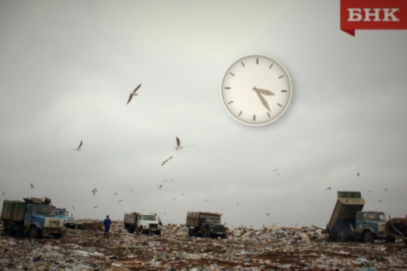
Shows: h=3 m=24
